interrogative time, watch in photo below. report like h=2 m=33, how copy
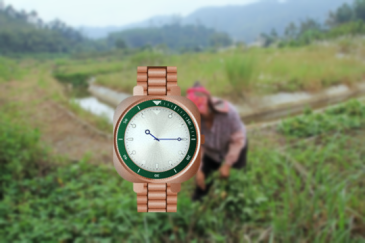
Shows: h=10 m=15
